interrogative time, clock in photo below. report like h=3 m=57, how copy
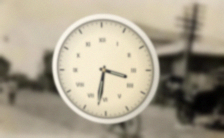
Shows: h=3 m=32
